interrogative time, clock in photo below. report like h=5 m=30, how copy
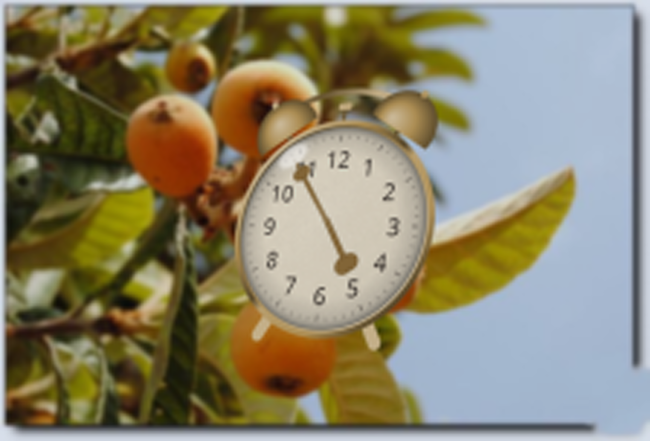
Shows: h=4 m=54
